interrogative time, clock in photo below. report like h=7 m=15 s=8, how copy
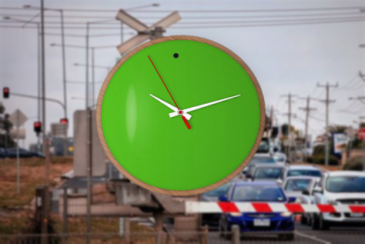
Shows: h=10 m=12 s=56
